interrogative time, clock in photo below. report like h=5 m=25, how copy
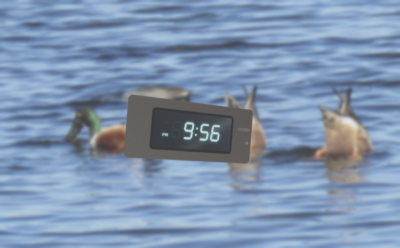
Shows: h=9 m=56
